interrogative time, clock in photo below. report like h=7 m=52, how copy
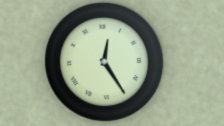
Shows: h=12 m=25
